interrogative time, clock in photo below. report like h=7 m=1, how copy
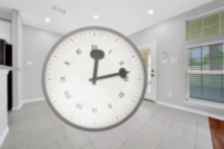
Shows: h=12 m=13
